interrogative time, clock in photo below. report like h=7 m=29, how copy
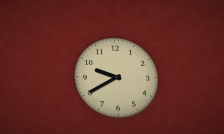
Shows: h=9 m=40
